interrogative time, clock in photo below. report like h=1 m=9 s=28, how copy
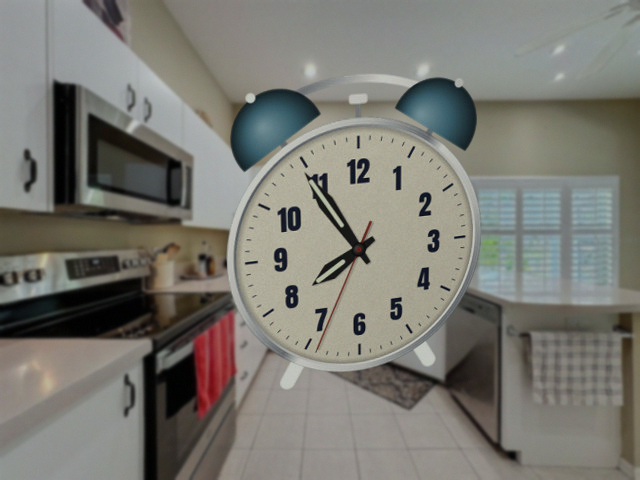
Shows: h=7 m=54 s=34
